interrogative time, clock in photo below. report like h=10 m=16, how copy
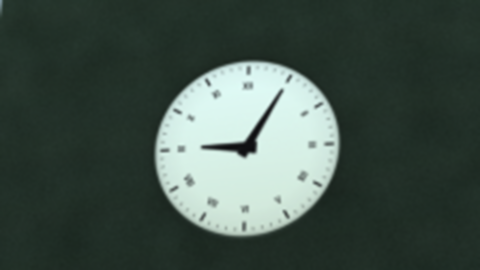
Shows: h=9 m=5
